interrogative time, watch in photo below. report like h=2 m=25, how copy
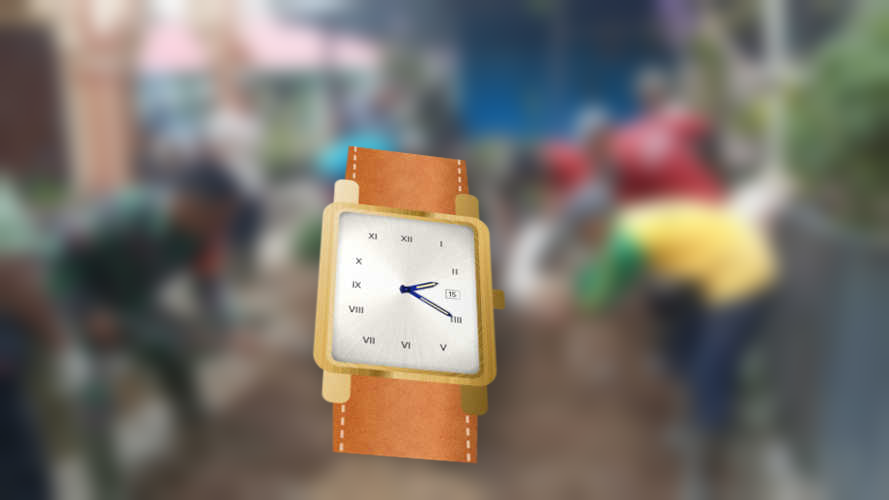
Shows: h=2 m=20
